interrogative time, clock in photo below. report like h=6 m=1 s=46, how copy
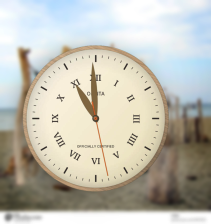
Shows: h=10 m=59 s=28
